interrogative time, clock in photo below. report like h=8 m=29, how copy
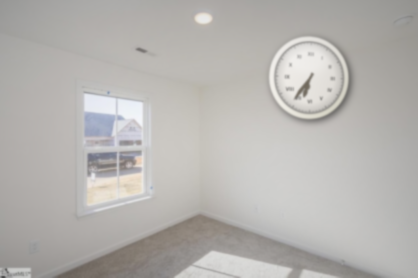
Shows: h=6 m=36
